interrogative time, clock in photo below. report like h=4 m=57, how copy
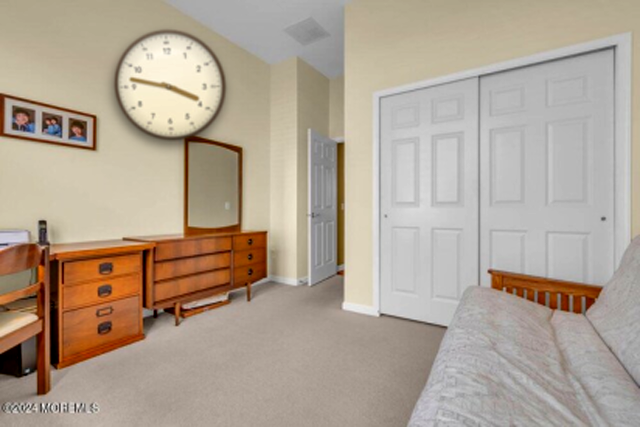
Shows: h=3 m=47
